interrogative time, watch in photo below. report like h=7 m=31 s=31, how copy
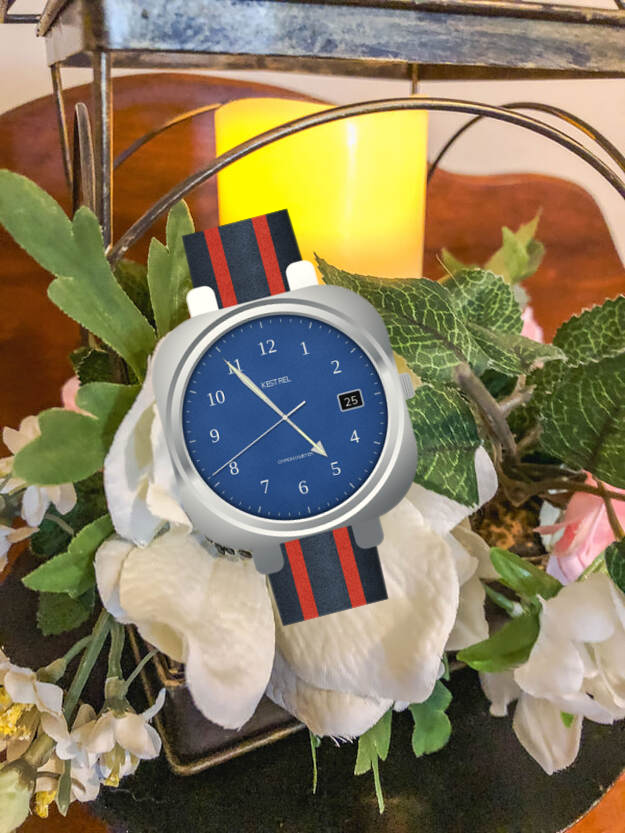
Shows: h=4 m=54 s=41
